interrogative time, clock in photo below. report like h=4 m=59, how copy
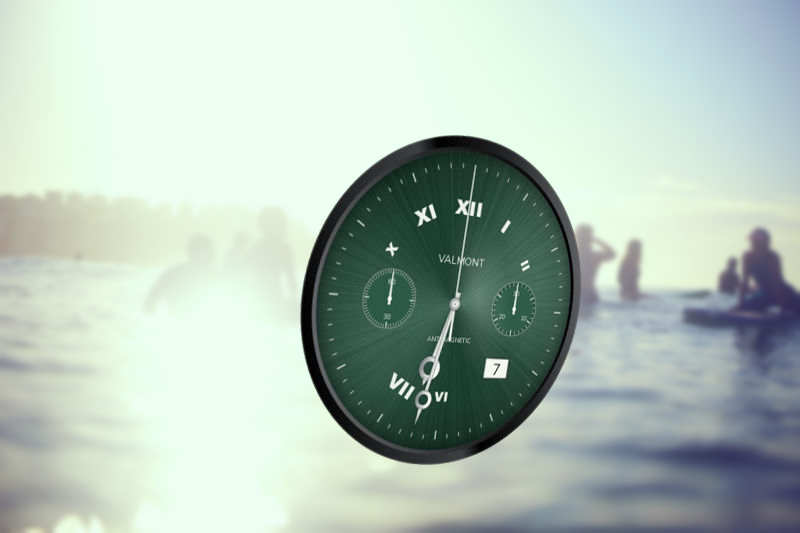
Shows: h=6 m=32
